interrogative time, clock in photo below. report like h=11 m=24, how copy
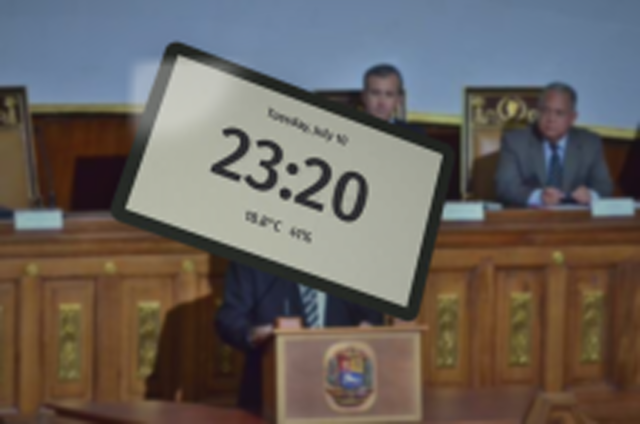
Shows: h=23 m=20
